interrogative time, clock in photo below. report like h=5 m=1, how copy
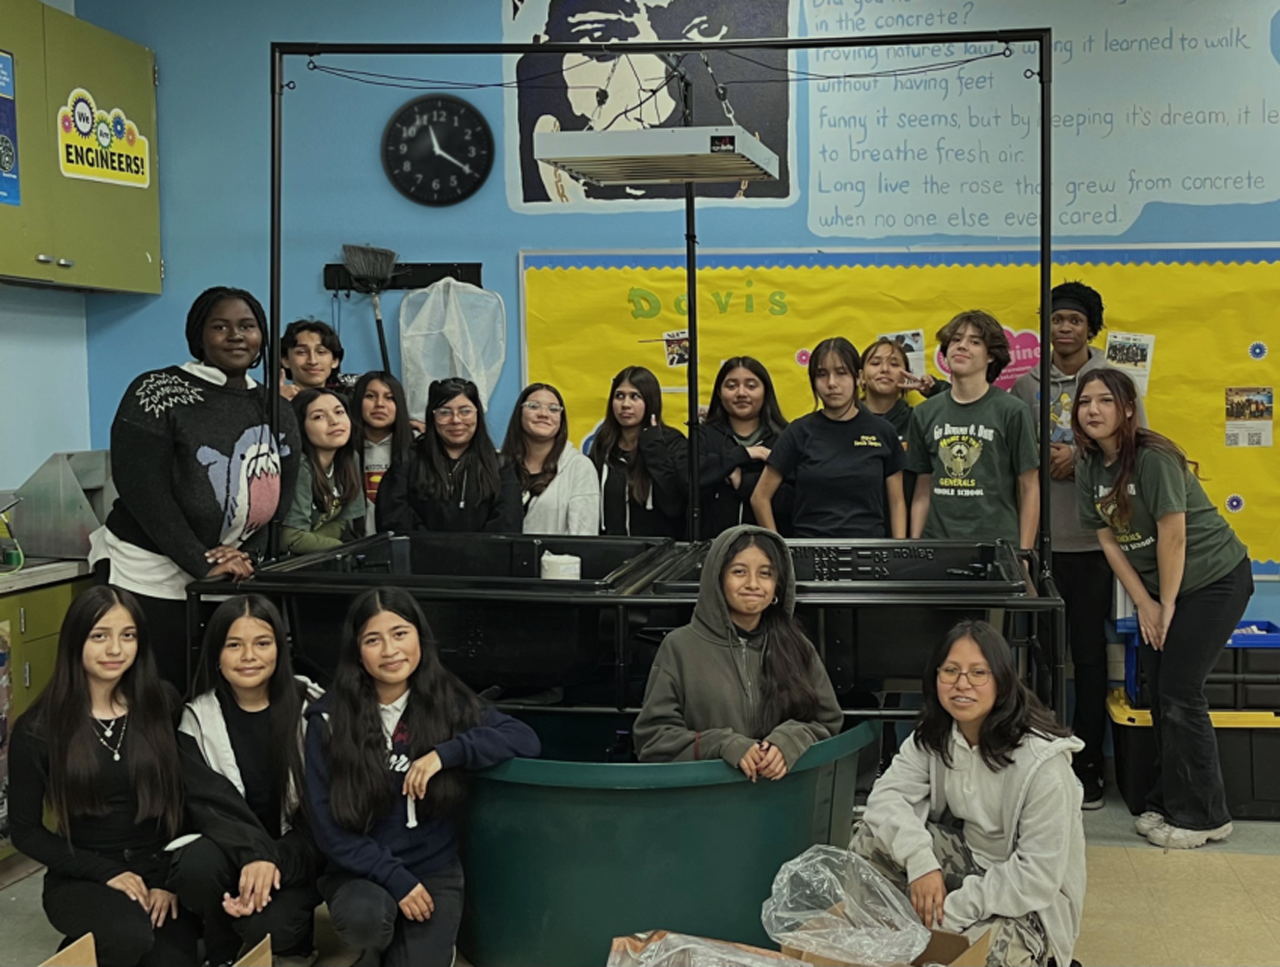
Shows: h=11 m=20
